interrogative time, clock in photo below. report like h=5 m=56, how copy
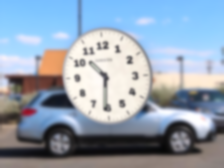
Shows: h=10 m=31
